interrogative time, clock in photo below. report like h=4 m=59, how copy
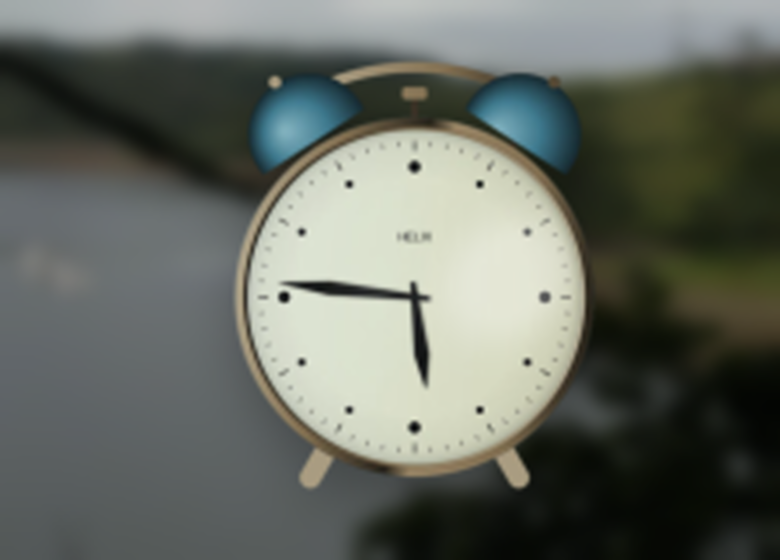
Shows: h=5 m=46
